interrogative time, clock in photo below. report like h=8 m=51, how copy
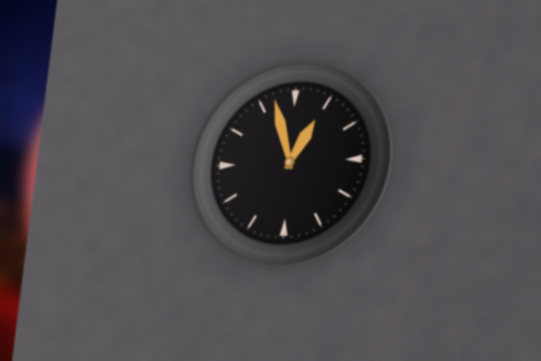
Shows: h=12 m=57
